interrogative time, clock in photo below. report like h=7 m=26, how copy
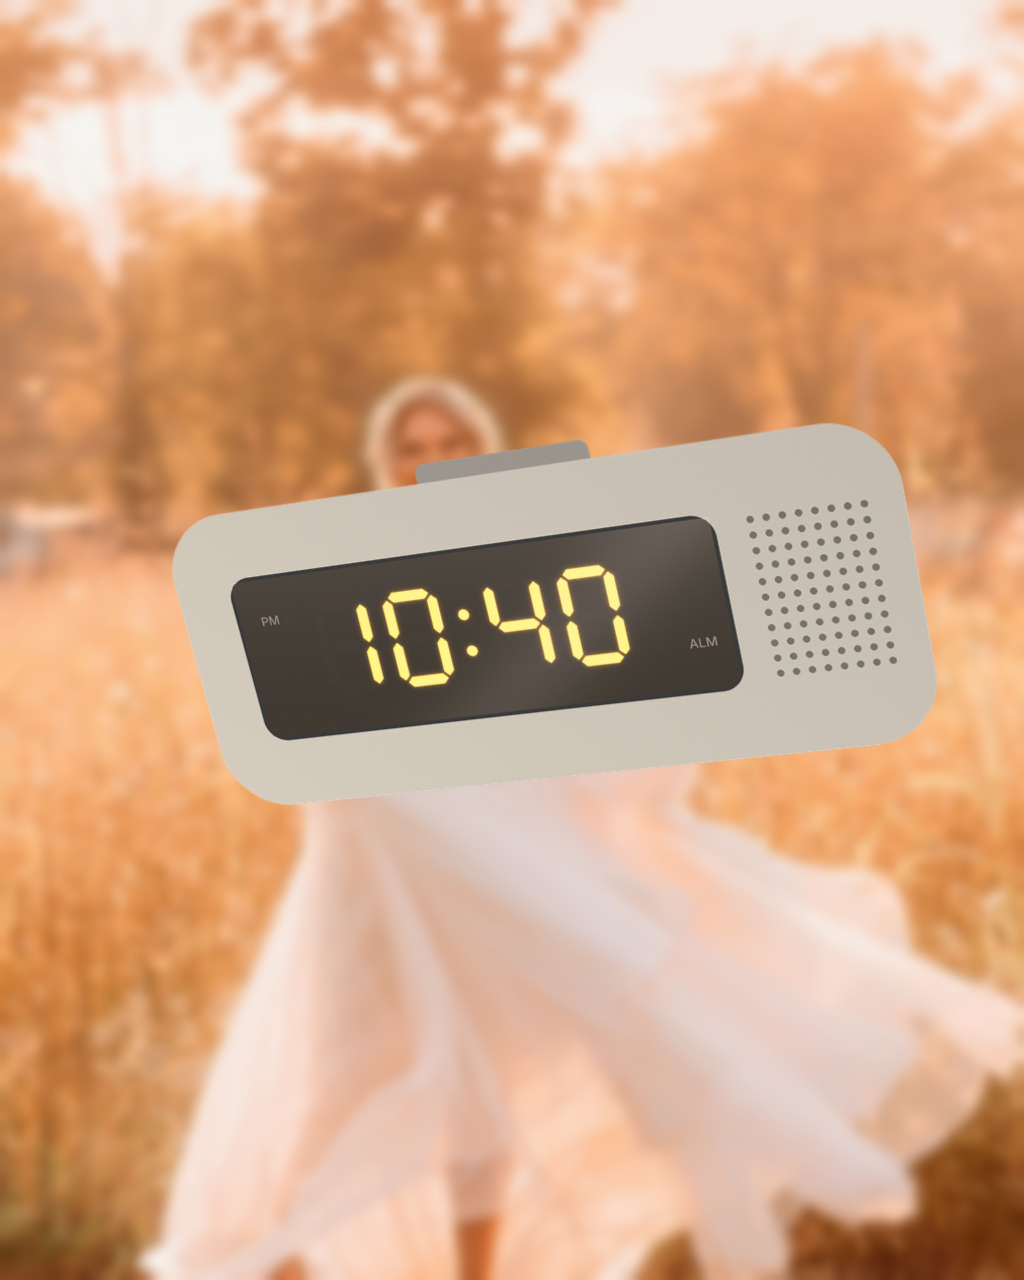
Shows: h=10 m=40
